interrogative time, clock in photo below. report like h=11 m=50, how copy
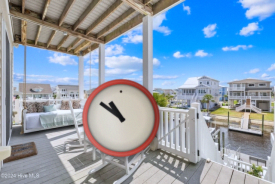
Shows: h=10 m=51
